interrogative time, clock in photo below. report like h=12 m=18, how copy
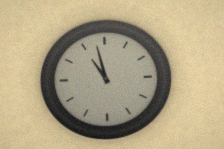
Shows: h=10 m=58
